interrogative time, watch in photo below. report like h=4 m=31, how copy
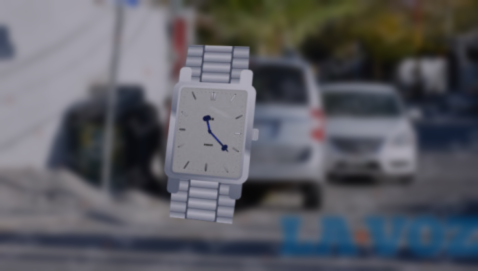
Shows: h=11 m=22
